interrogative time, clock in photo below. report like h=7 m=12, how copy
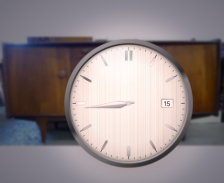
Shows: h=8 m=44
